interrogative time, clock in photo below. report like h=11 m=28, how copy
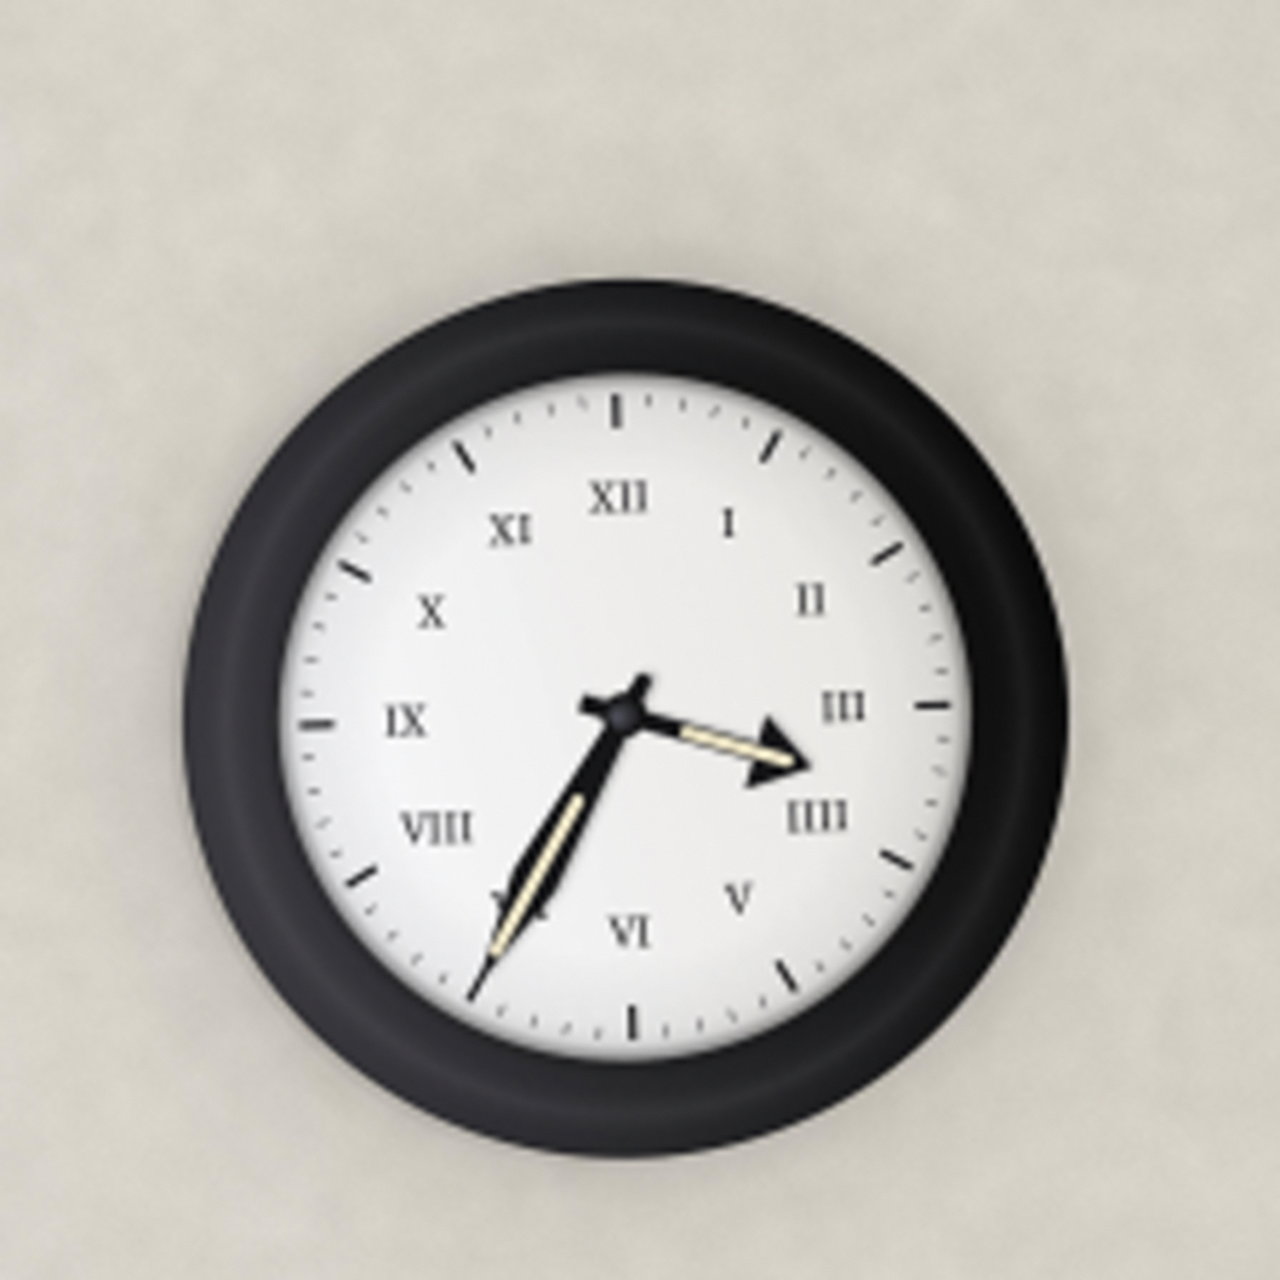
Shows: h=3 m=35
